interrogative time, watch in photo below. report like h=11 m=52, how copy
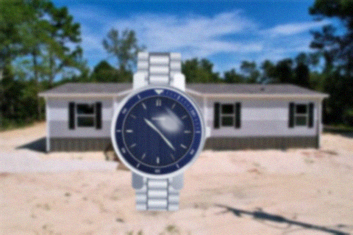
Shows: h=10 m=23
